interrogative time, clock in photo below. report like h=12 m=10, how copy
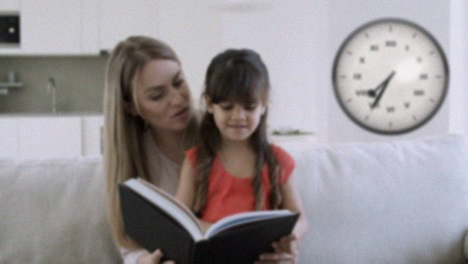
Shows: h=7 m=35
